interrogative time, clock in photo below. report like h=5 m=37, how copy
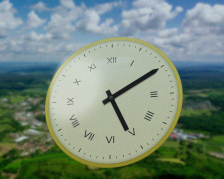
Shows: h=5 m=10
